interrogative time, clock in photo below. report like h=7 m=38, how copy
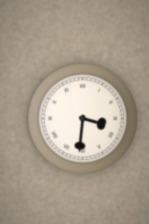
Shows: h=3 m=31
